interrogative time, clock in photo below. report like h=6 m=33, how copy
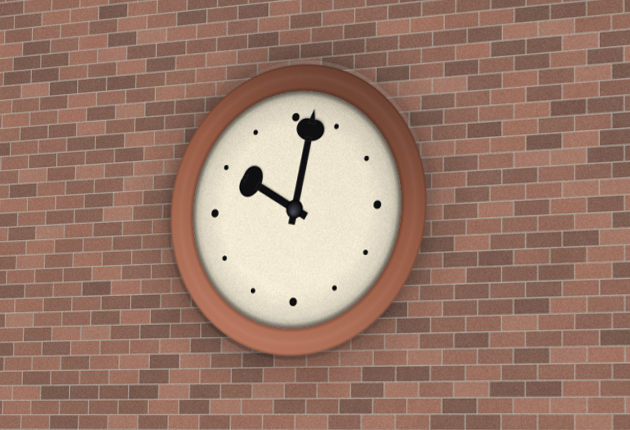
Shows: h=10 m=2
